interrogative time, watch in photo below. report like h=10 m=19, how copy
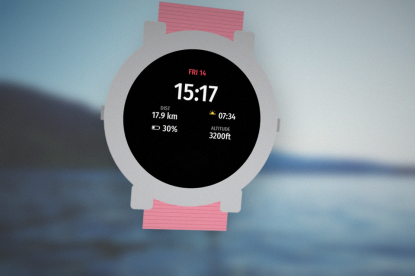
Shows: h=15 m=17
